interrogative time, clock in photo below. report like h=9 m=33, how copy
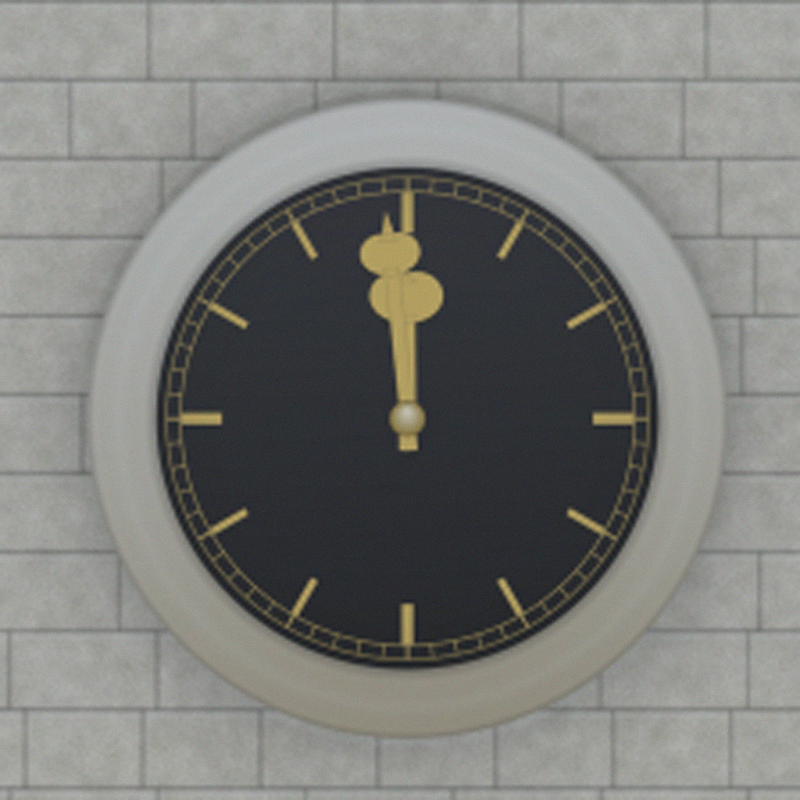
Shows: h=11 m=59
